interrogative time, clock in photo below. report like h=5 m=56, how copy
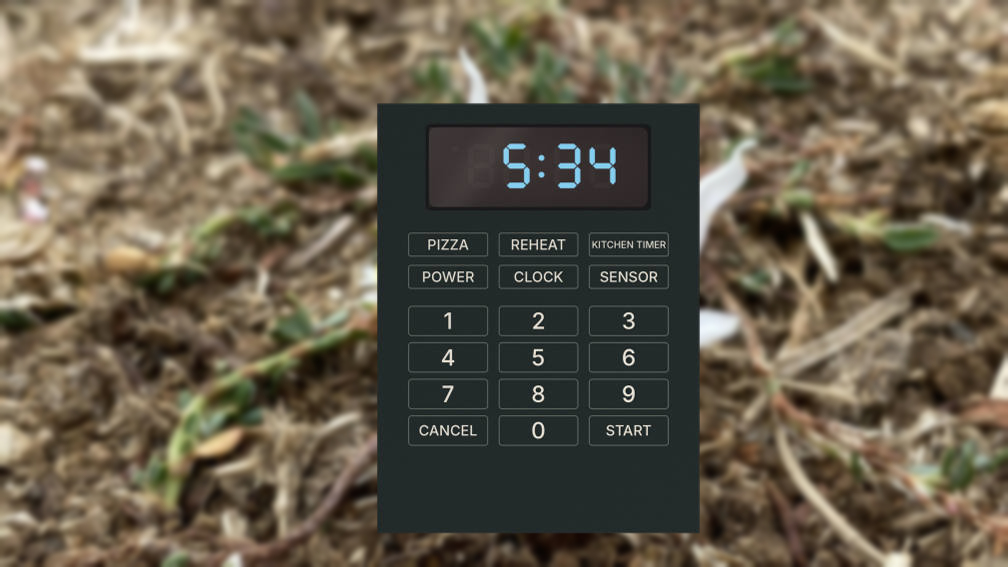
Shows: h=5 m=34
